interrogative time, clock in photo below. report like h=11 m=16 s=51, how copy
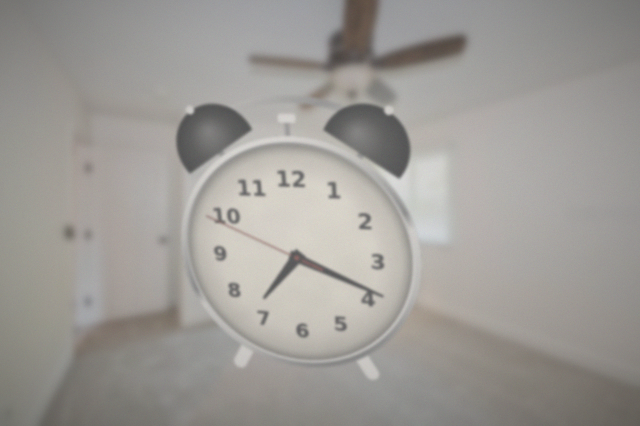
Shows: h=7 m=18 s=49
